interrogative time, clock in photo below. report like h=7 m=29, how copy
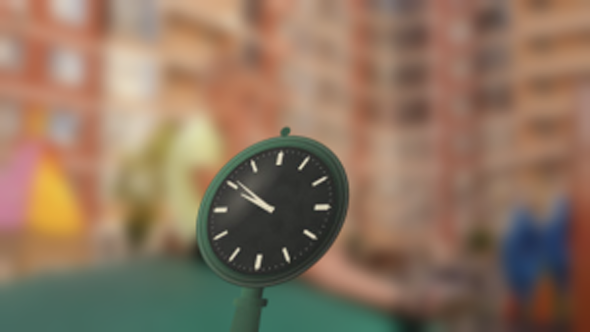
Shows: h=9 m=51
